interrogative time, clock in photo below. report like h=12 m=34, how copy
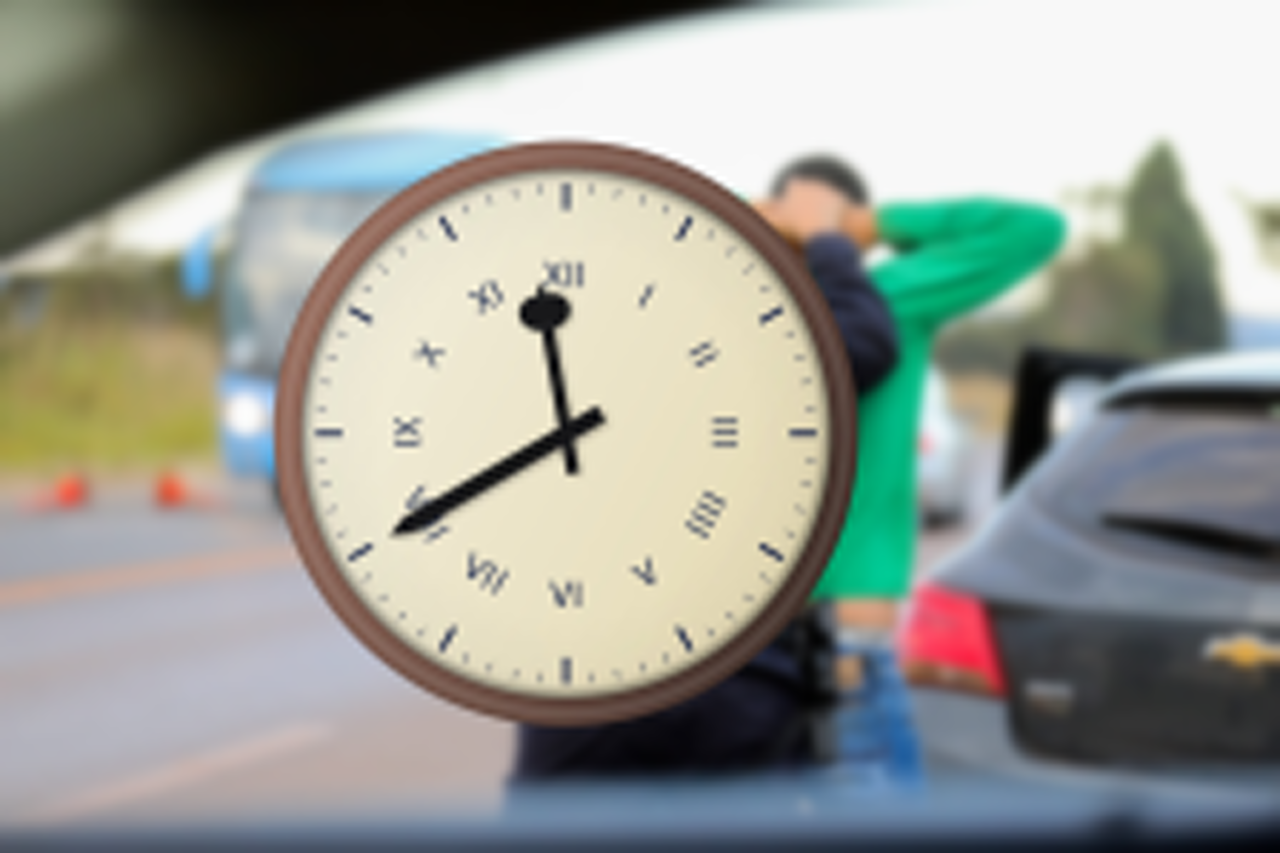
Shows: h=11 m=40
